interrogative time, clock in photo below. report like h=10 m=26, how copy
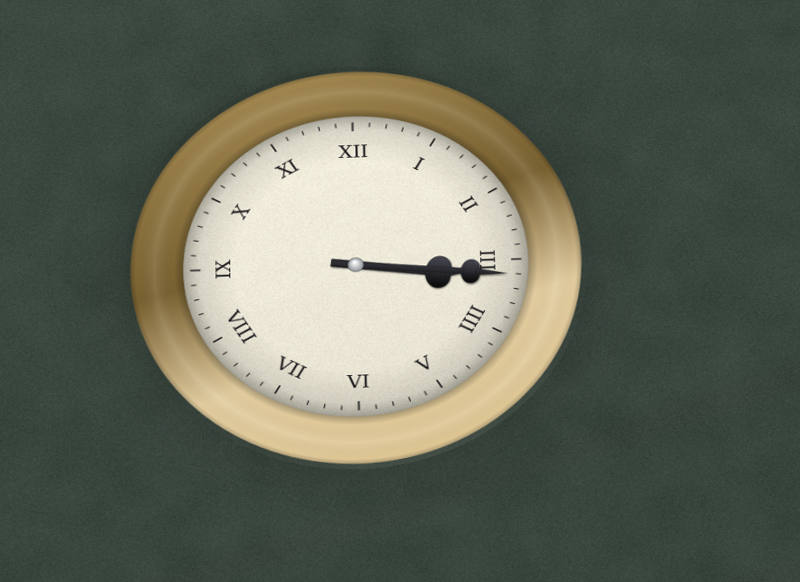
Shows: h=3 m=16
